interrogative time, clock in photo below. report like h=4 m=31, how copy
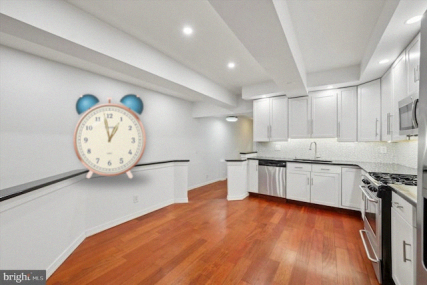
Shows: h=12 m=58
